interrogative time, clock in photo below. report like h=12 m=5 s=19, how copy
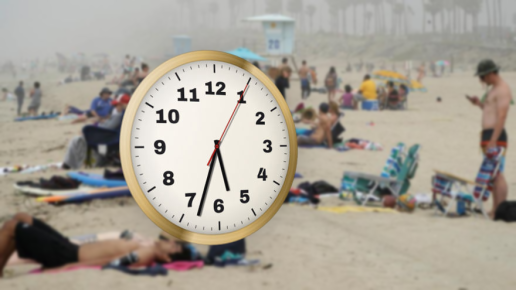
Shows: h=5 m=33 s=5
